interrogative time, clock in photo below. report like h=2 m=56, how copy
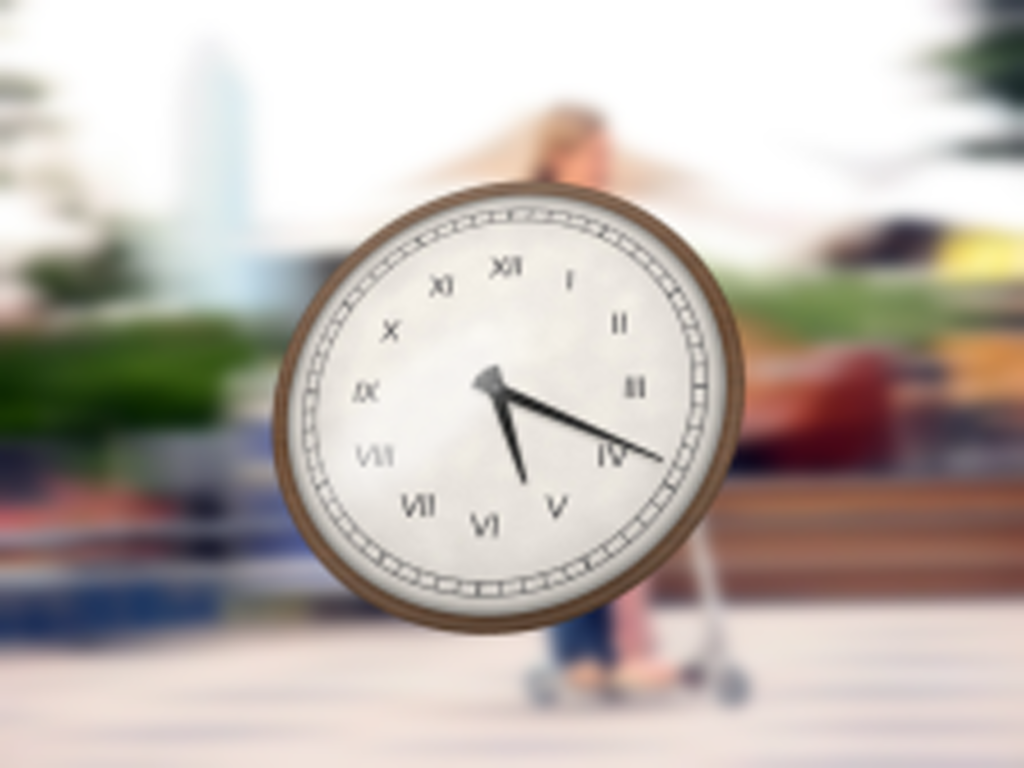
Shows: h=5 m=19
